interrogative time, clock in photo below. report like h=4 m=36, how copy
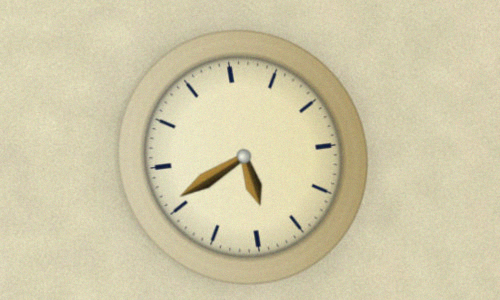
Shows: h=5 m=41
